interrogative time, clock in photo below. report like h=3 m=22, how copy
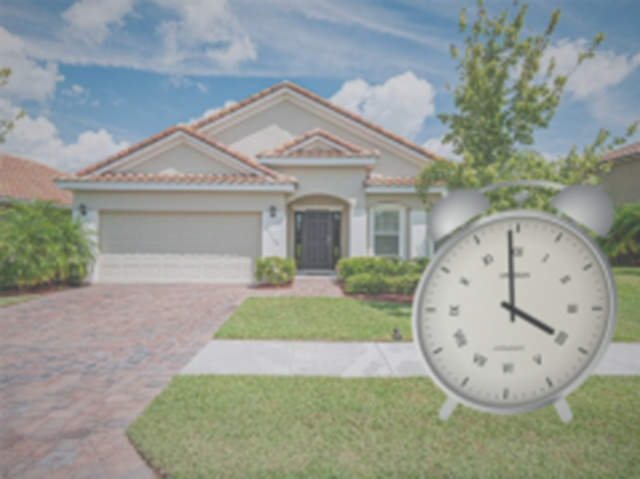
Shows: h=3 m=59
